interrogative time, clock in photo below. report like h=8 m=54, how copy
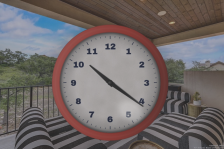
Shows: h=10 m=21
